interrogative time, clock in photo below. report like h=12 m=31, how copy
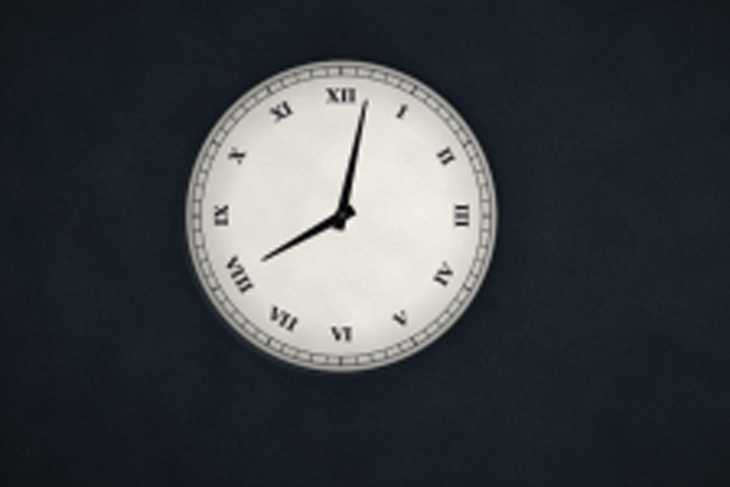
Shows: h=8 m=2
